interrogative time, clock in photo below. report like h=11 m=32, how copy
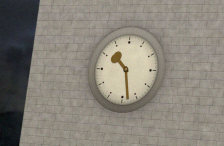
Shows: h=10 m=28
